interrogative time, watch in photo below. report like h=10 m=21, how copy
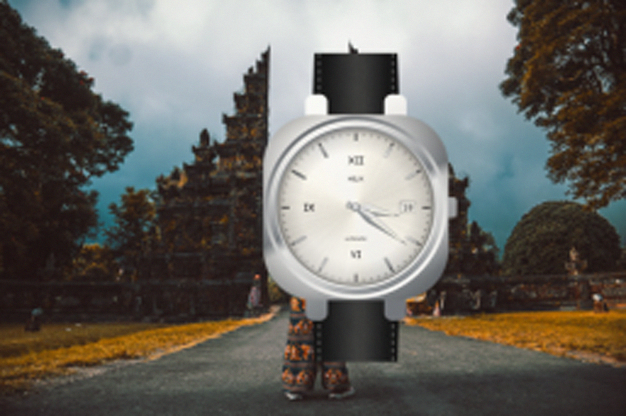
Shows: h=3 m=21
